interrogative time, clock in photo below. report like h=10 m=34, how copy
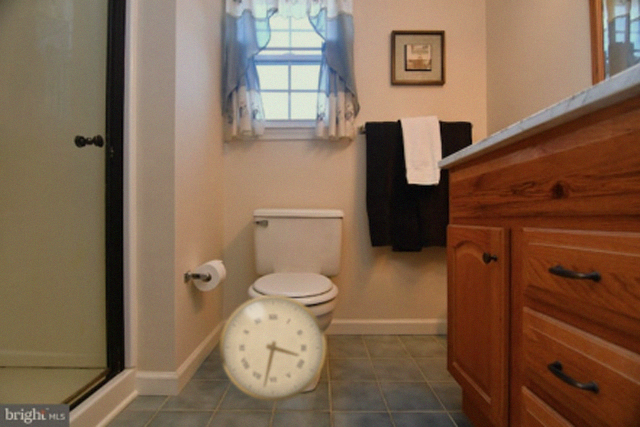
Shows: h=3 m=32
